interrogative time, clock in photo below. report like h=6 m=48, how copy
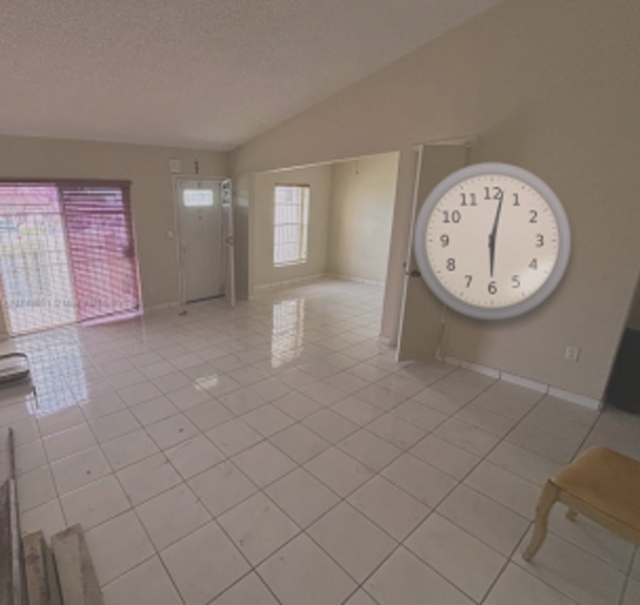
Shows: h=6 m=2
